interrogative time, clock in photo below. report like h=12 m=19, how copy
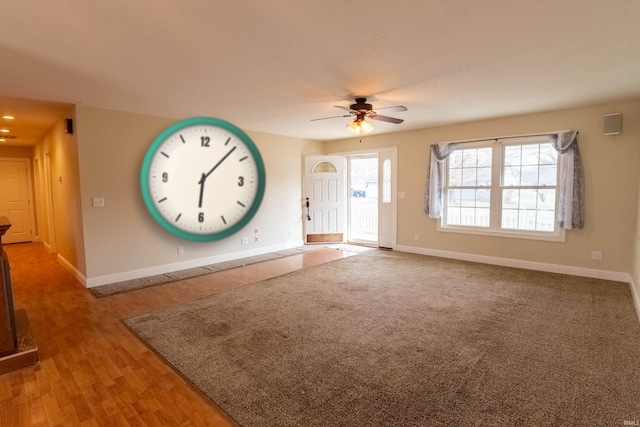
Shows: h=6 m=7
